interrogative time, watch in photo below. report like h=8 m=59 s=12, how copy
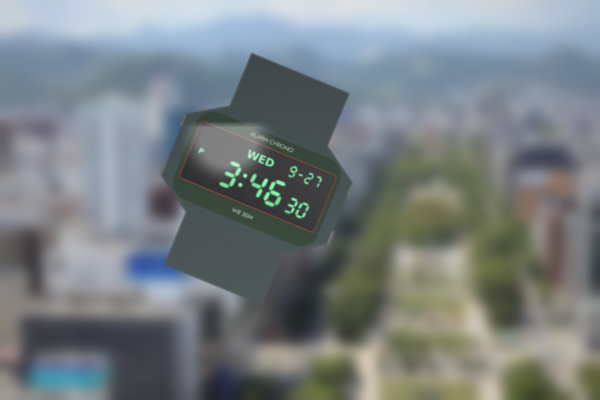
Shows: h=3 m=46 s=30
